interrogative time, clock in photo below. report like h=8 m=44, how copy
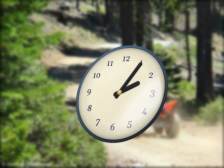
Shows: h=2 m=5
